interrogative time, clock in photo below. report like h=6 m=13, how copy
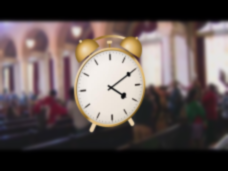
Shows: h=4 m=10
